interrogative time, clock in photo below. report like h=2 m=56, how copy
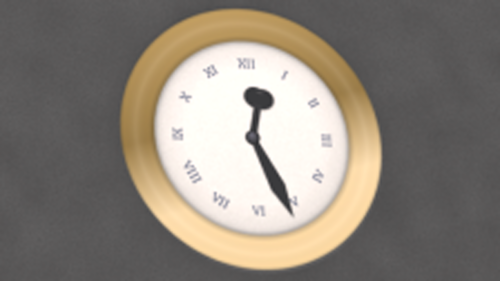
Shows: h=12 m=26
